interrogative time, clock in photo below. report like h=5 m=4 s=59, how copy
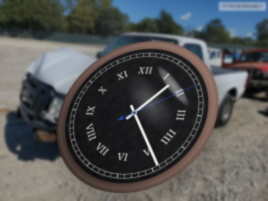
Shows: h=1 m=24 s=10
